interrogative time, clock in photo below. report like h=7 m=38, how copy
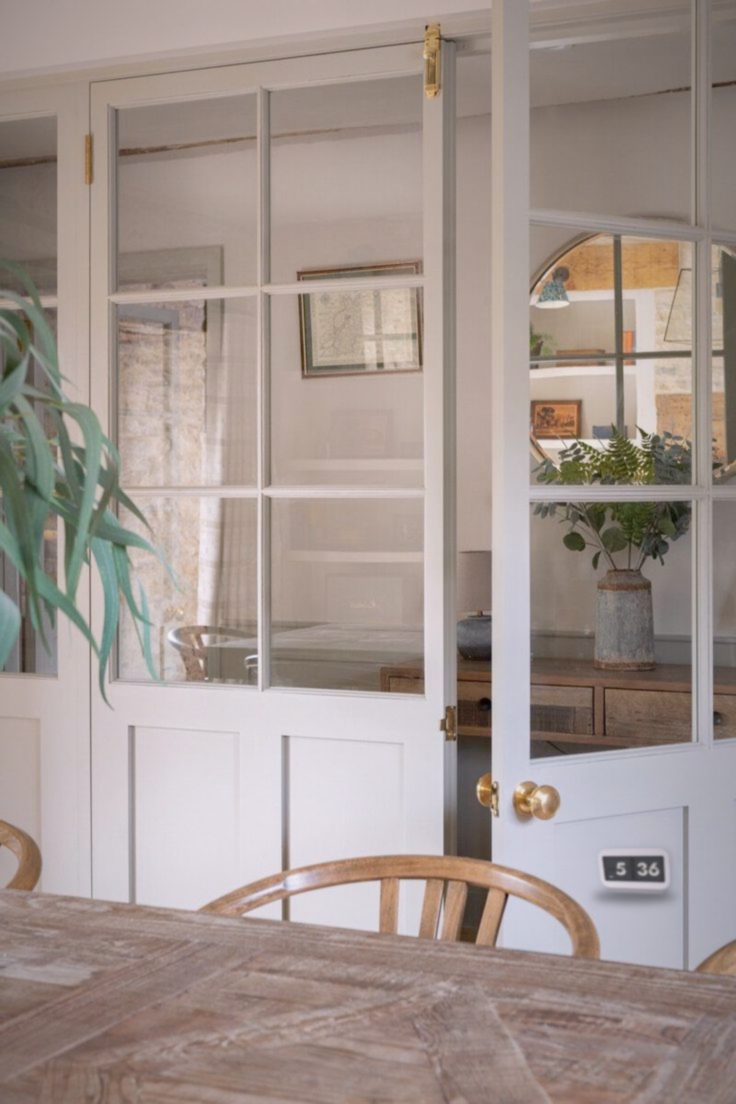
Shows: h=5 m=36
